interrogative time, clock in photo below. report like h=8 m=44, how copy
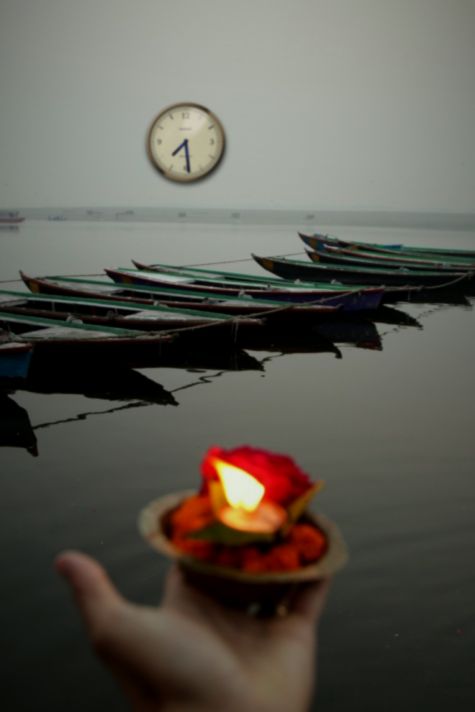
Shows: h=7 m=29
